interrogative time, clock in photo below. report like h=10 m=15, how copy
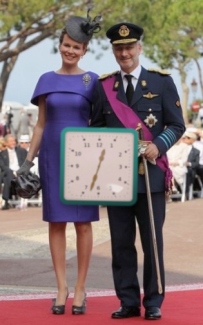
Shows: h=12 m=33
